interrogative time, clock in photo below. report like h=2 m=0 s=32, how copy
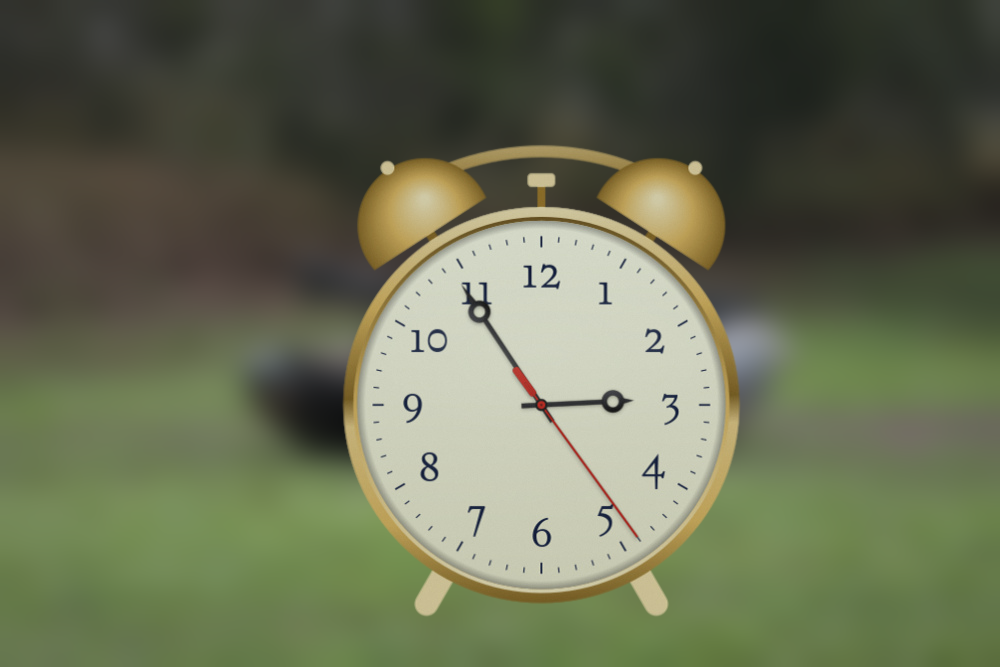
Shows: h=2 m=54 s=24
